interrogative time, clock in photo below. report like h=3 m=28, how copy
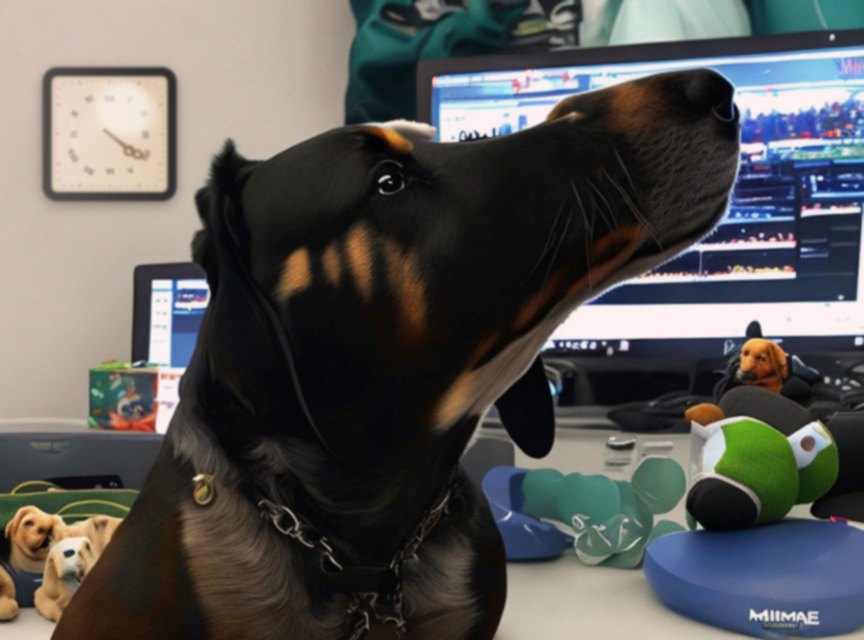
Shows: h=4 m=21
